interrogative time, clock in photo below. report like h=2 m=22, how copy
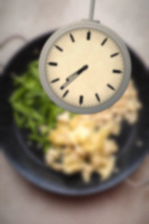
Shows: h=7 m=37
